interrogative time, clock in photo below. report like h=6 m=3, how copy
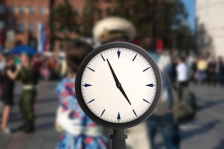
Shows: h=4 m=56
